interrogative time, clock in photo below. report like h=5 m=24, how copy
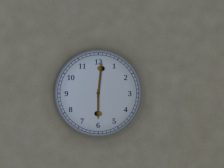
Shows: h=6 m=1
